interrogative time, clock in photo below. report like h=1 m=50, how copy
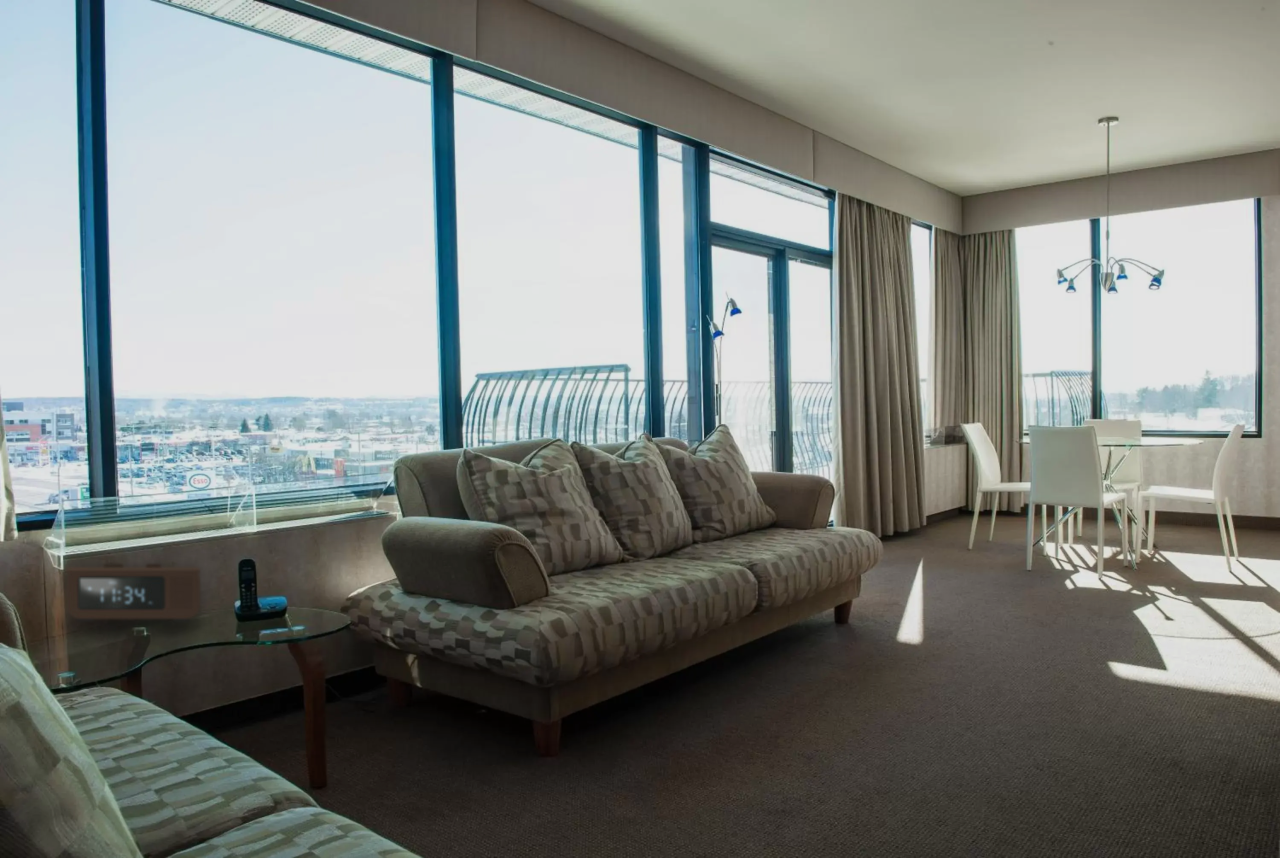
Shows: h=11 m=34
